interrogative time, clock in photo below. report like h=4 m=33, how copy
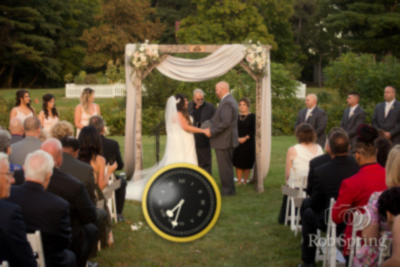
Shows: h=7 m=33
